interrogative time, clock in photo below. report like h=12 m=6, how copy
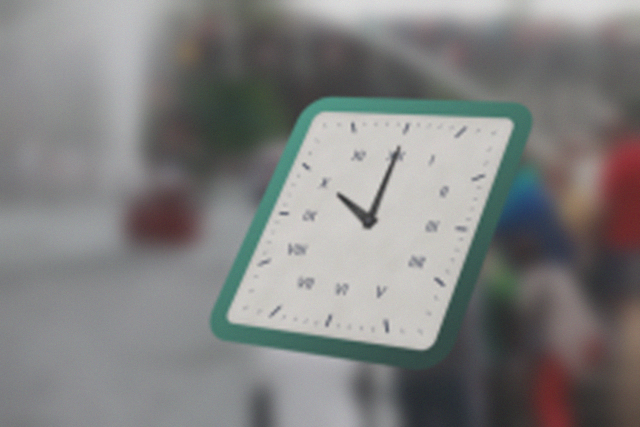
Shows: h=10 m=0
